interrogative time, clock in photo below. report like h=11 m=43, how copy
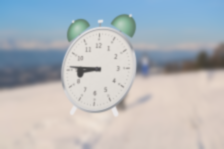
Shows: h=8 m=46
